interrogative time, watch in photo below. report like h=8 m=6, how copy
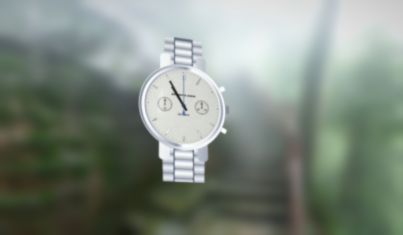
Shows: h=10 m=55
